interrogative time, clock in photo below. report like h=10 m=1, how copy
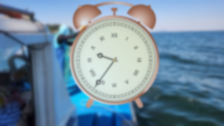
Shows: h=9 m=36
